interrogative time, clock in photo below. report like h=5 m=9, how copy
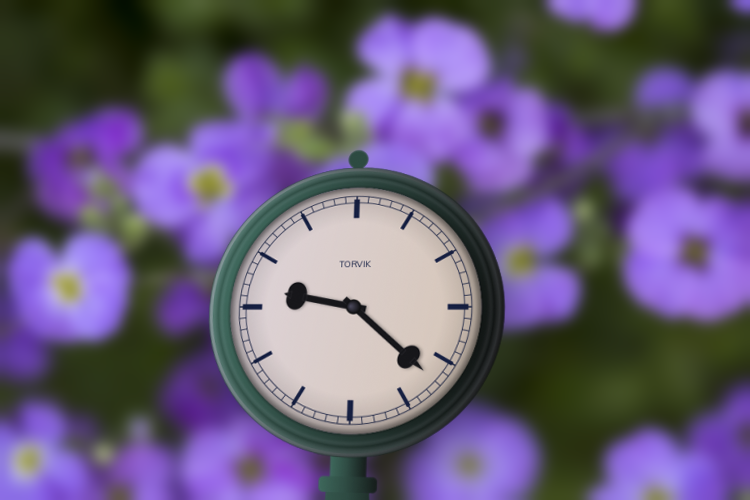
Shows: h=9 m=22
